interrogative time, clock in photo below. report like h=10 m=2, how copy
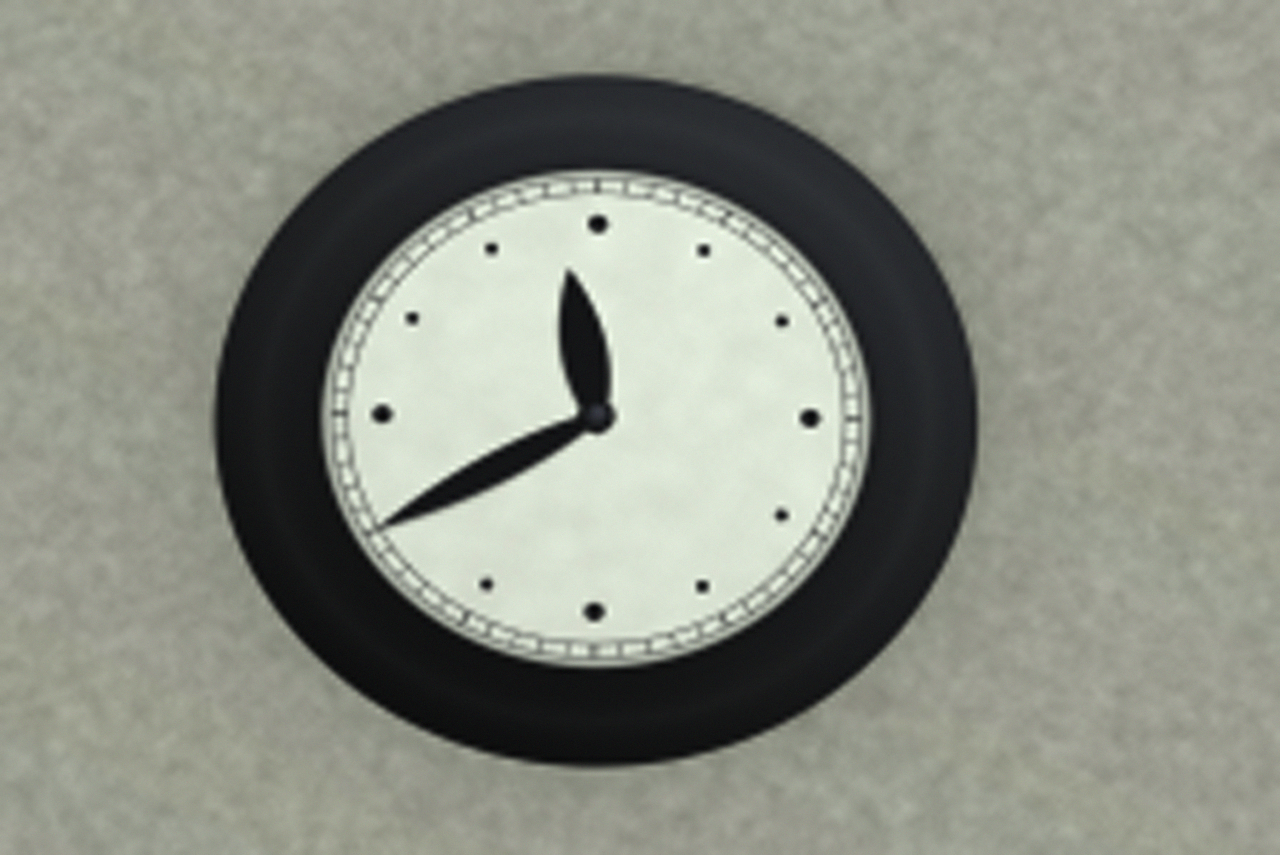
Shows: h=11 m=40
